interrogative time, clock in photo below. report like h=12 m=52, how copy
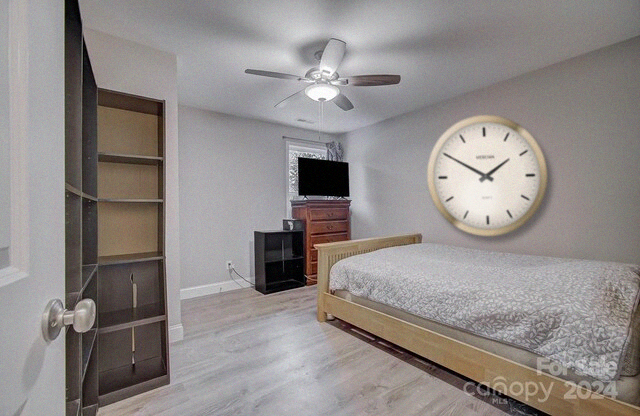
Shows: h=1 m=50
